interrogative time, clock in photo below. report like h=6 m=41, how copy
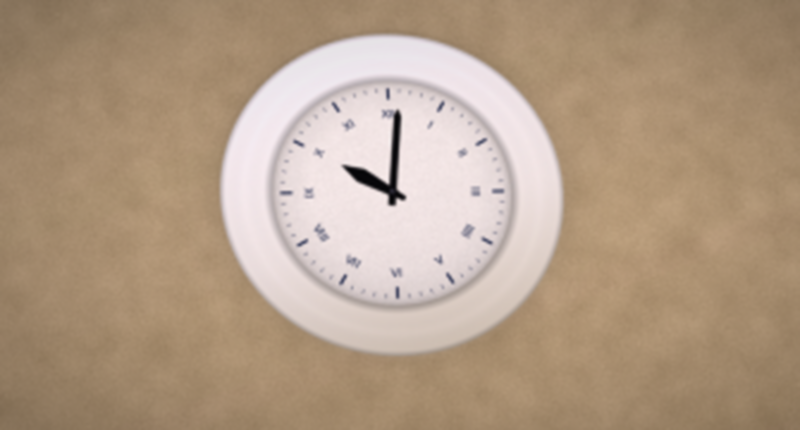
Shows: h=10 m=1
